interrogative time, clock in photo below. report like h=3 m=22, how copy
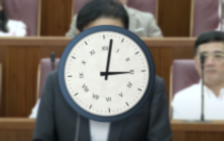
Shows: h=3 m=2
